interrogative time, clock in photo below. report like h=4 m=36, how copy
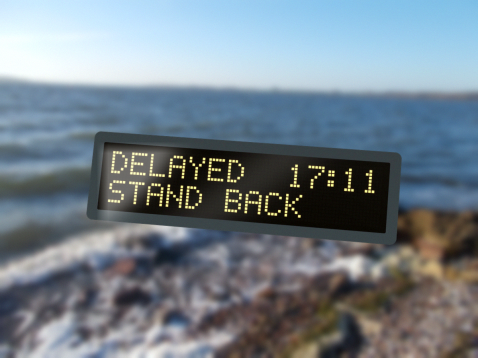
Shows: h=17 m=11
